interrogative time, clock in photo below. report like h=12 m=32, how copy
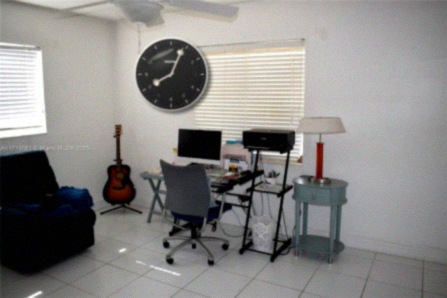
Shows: h=8 m=4
